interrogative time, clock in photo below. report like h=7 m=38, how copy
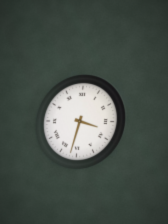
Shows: h=3 m=32
